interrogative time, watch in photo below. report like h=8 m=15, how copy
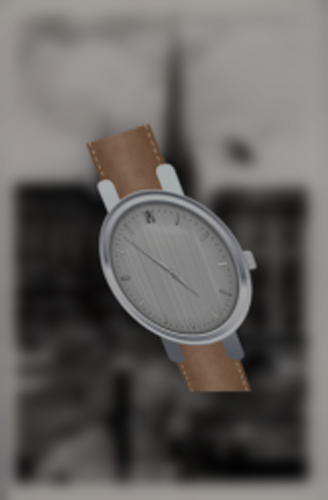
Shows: h=4 m=53
